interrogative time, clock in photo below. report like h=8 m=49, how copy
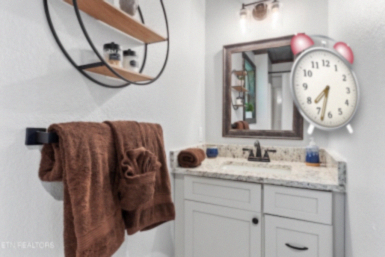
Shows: h=7 m=33
